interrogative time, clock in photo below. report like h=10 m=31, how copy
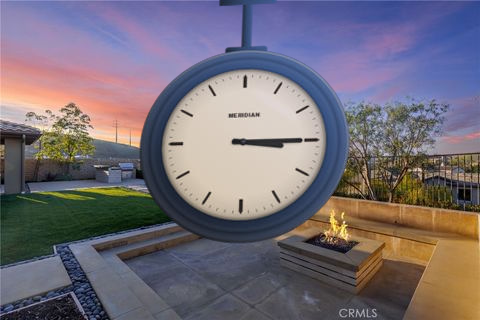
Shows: h=3 m=15
